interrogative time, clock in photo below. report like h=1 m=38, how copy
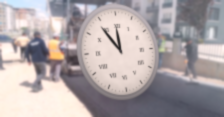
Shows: h=11 m=54
